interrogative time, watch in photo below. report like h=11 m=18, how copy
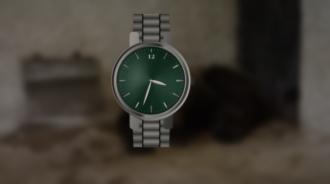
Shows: h=3 m=33
